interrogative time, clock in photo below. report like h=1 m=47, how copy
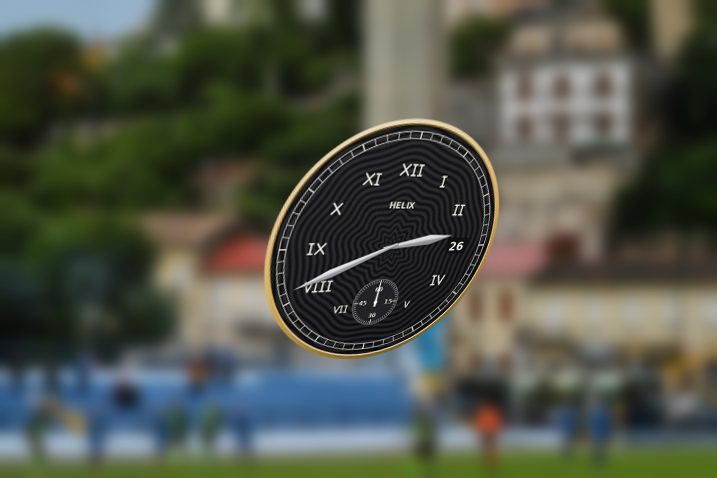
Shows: h=2 m=41
